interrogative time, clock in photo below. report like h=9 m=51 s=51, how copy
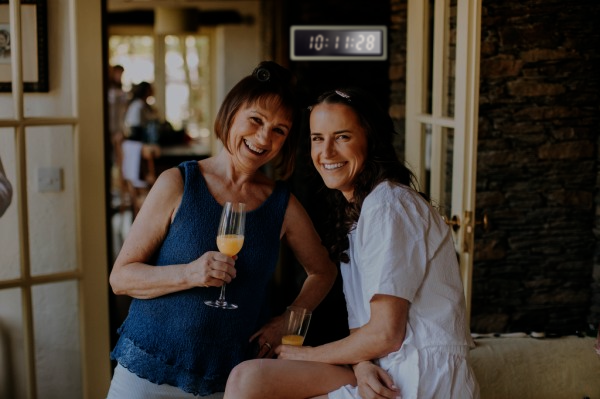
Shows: h=10 m=11 s=28
